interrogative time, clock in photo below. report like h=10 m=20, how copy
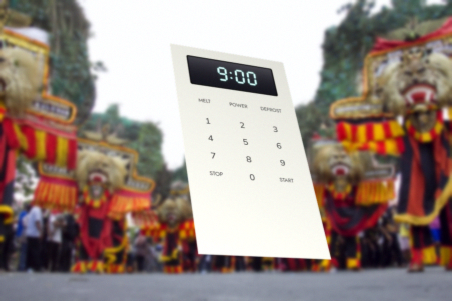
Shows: h=9 m=0
